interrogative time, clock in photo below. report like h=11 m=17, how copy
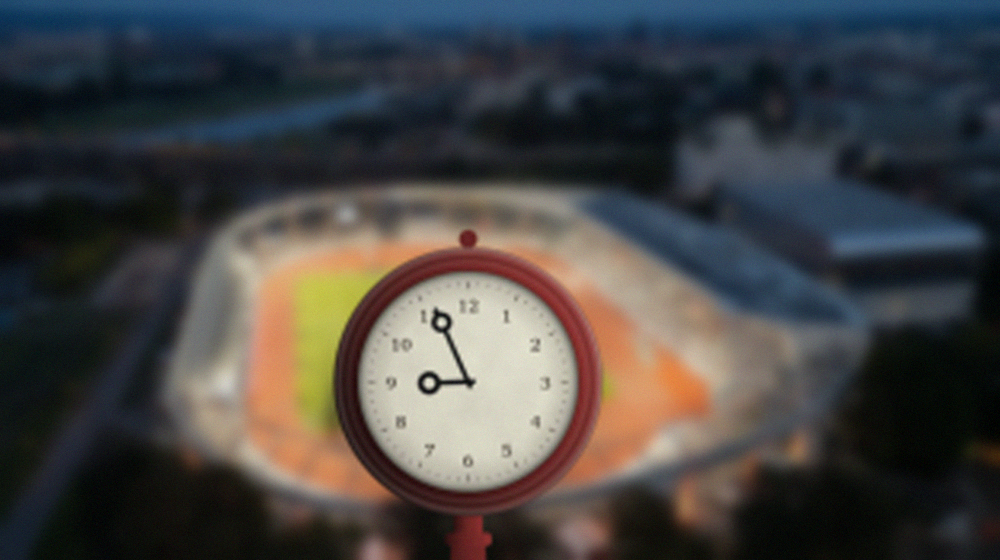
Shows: h=8 m=56
